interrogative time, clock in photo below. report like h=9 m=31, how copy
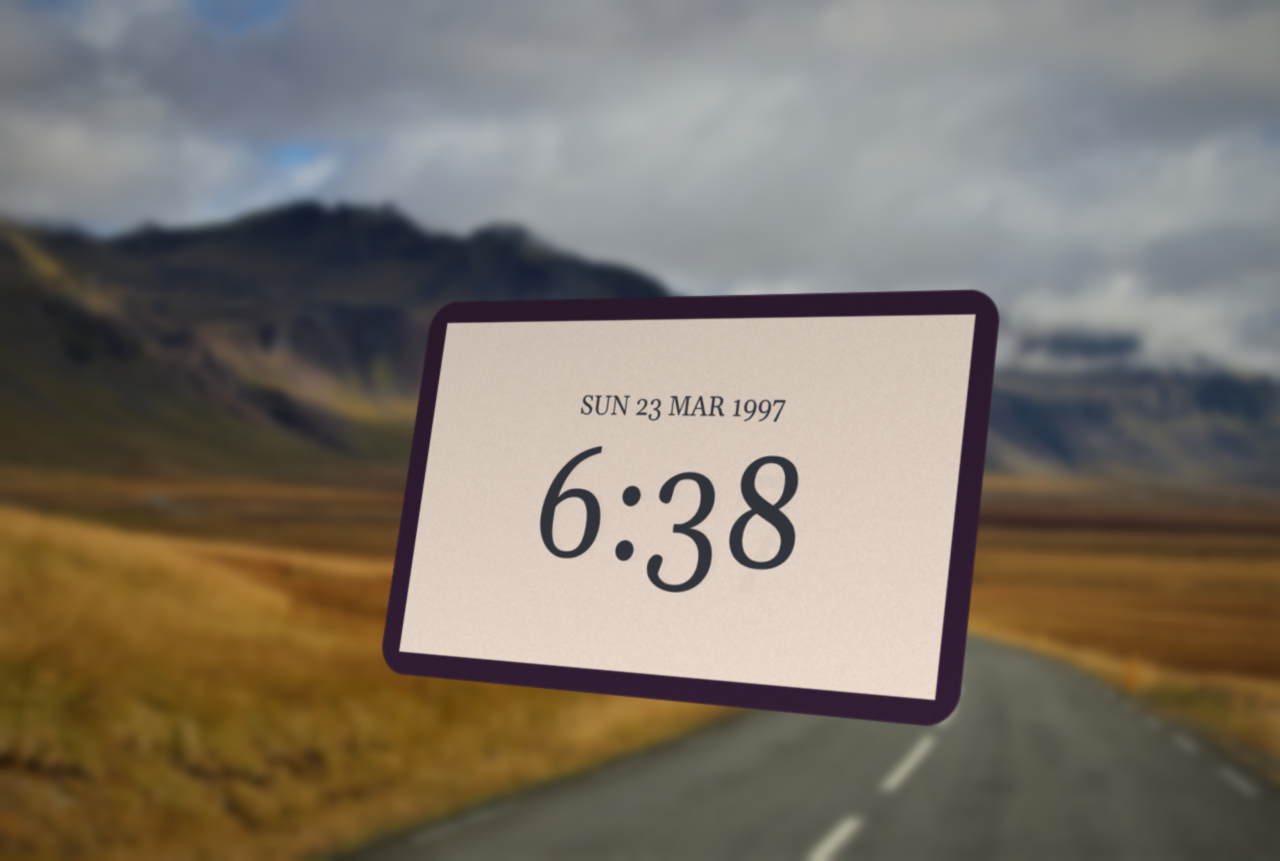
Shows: h=6 m=38
